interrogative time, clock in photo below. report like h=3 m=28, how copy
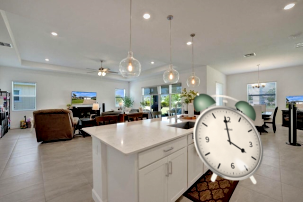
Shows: h=3 m=59
